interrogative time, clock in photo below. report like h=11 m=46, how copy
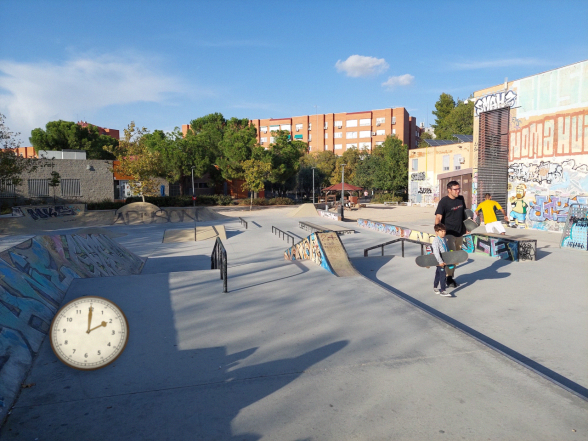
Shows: h=2 m=0
